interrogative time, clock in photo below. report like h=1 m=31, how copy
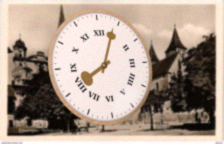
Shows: h=8 m=4
